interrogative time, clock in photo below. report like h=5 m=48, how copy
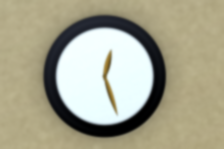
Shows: h=12 m=27
